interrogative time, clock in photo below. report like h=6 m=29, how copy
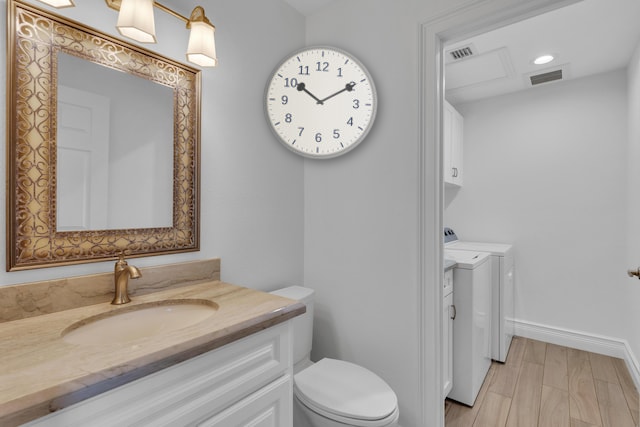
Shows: h=10 m=10
